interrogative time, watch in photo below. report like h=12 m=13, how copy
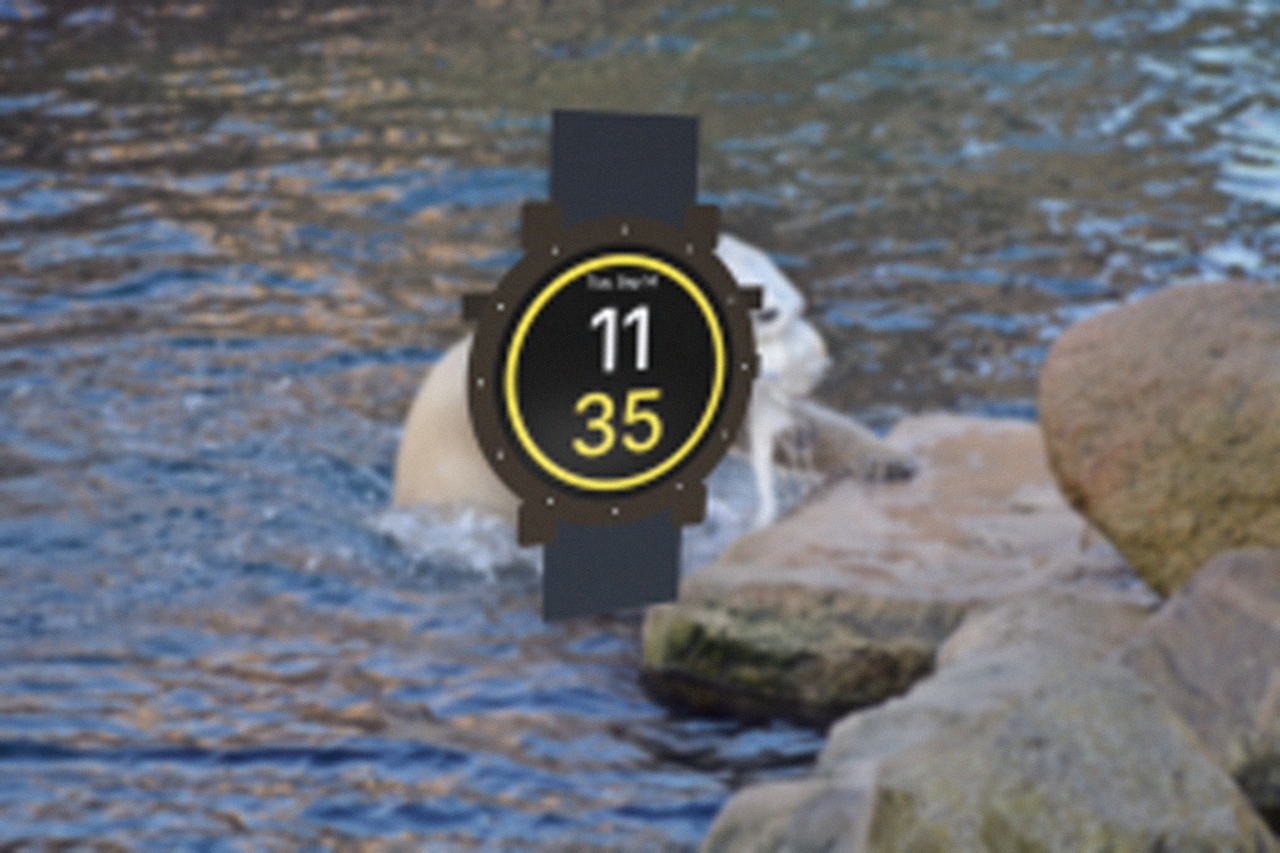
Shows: h=11 m=35
